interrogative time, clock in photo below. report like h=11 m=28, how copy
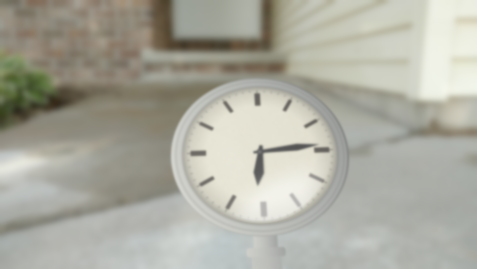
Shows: h=6 m=14
